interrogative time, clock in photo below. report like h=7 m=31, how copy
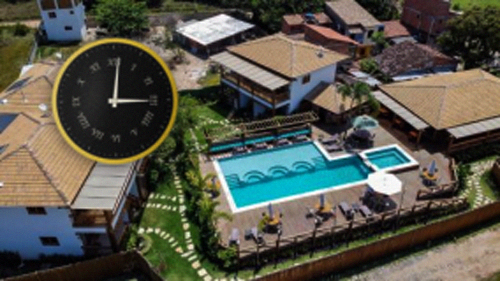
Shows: h=3 m=1
